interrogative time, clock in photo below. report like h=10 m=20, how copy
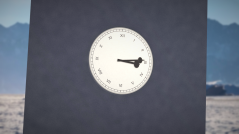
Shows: h=3 m=14
